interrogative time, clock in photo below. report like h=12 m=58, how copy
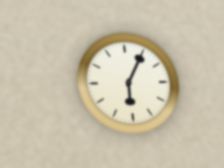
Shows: h=6 m=5
